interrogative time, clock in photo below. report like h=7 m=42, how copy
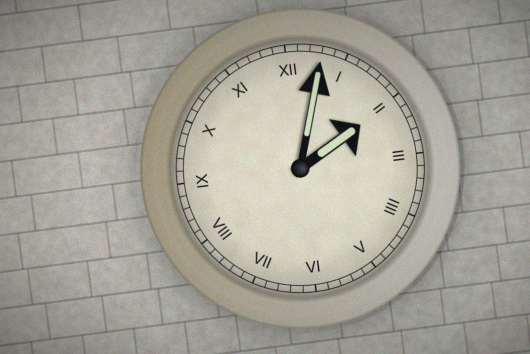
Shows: h=2 m=3
